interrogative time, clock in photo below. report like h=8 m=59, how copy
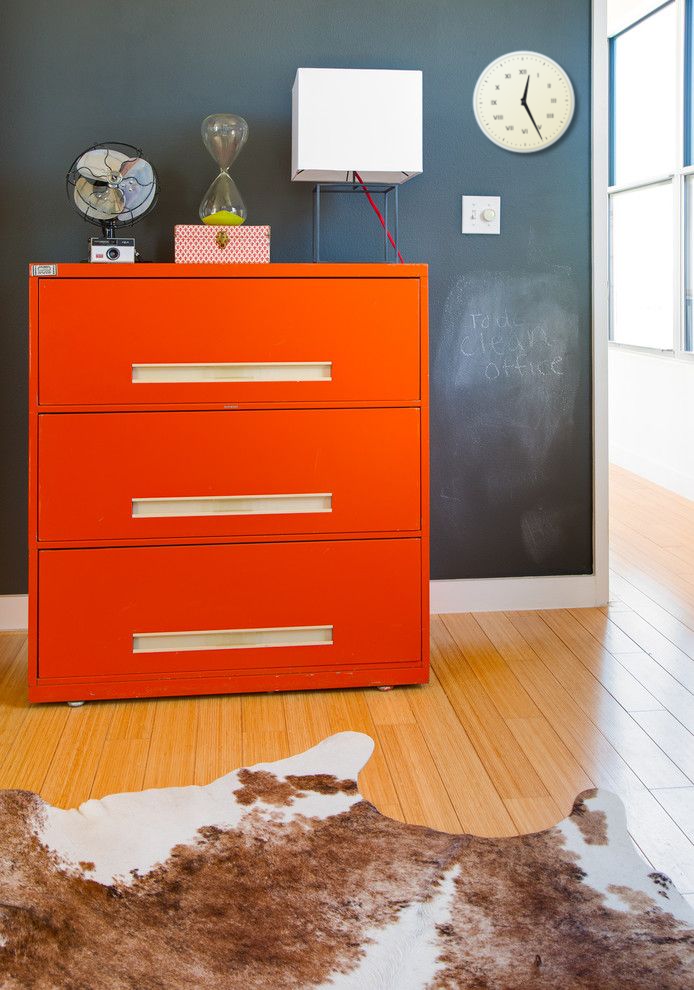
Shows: h=12 m=26
